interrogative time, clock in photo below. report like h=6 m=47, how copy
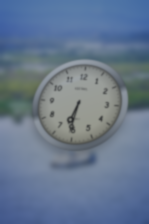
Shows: h=6 m=31
